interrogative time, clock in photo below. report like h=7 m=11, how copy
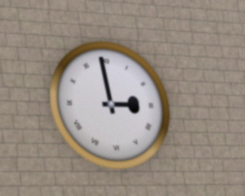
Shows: h=2 m=59
